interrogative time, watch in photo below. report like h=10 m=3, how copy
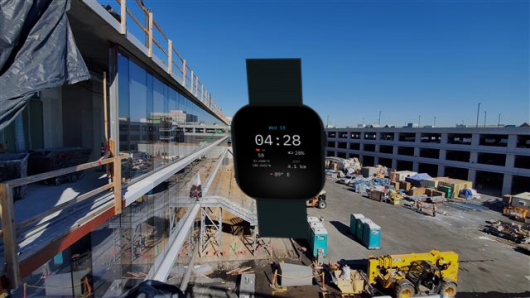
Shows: h=4 m=28
